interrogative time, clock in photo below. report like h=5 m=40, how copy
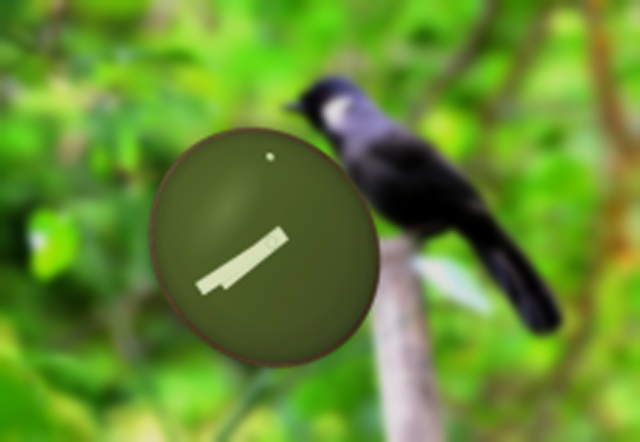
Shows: h=7 m=39
